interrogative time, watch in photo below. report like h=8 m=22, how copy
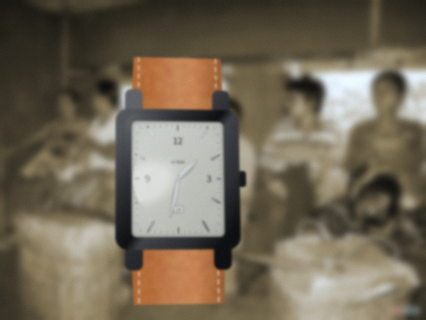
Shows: h=1 m=32
